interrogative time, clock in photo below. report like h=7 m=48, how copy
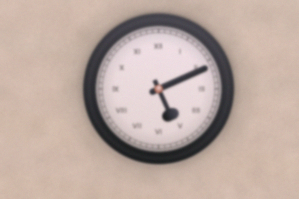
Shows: h=5 m=11
